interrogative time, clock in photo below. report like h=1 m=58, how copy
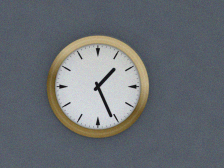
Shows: h=1 m=26
